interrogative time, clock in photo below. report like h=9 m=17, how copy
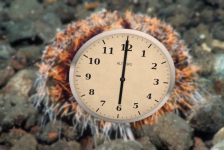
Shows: h=6 m=0
